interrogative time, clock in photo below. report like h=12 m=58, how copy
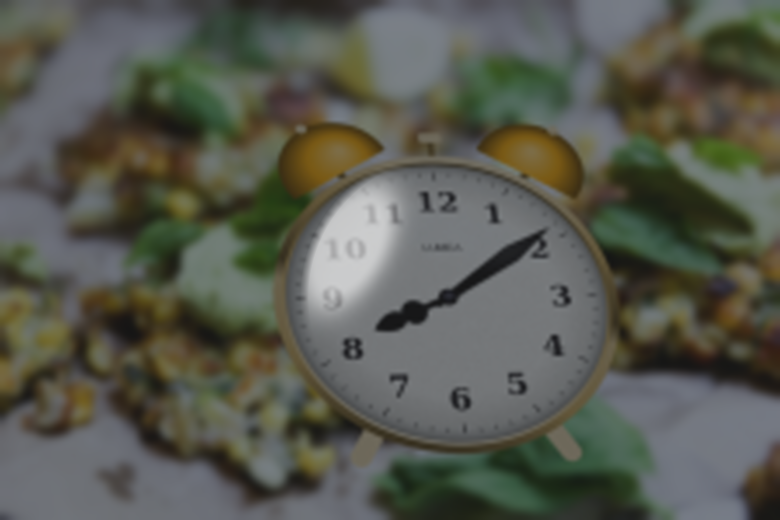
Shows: h=8 m=9
